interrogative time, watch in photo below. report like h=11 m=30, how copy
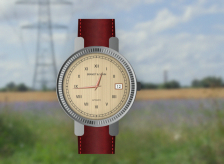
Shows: h=12 m=44
